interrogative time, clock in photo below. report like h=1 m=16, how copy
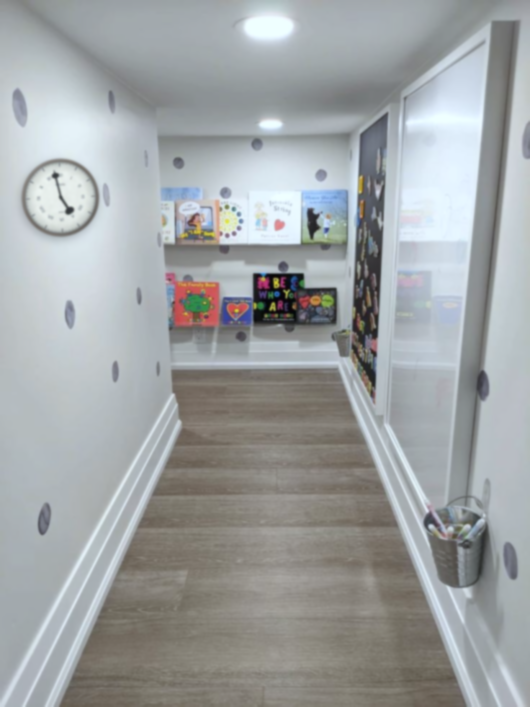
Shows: h=4 m=58
